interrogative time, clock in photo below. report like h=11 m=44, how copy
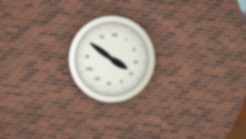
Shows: h=3 m=50
